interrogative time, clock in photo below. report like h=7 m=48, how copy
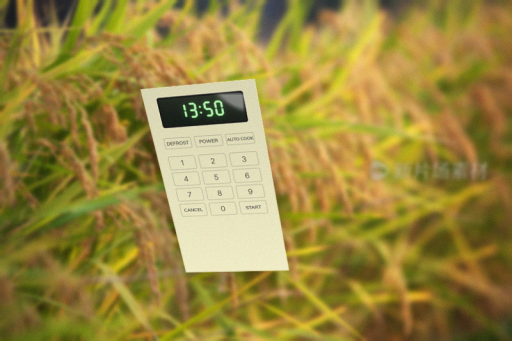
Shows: h=13 m=50
